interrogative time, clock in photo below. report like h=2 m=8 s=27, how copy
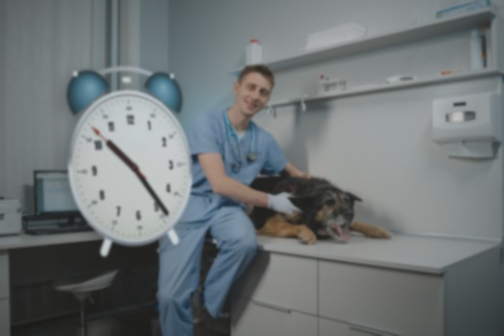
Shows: h=10 m=23 s=52
